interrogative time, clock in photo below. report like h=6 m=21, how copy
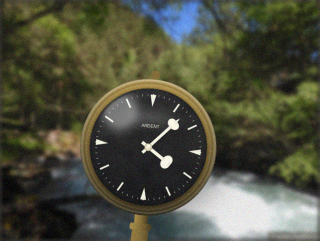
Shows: h=4 m=7
